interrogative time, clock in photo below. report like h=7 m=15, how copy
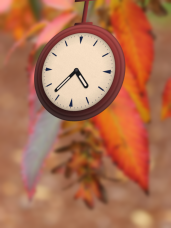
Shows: h=4 m=37
